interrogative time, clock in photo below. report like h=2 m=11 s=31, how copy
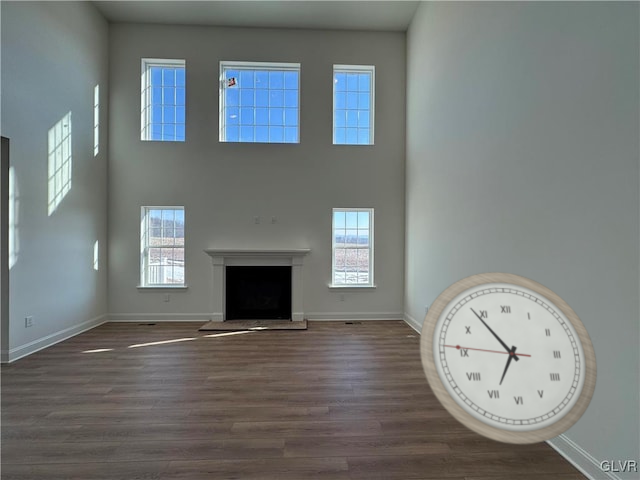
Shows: h=6 m=53 s=46
